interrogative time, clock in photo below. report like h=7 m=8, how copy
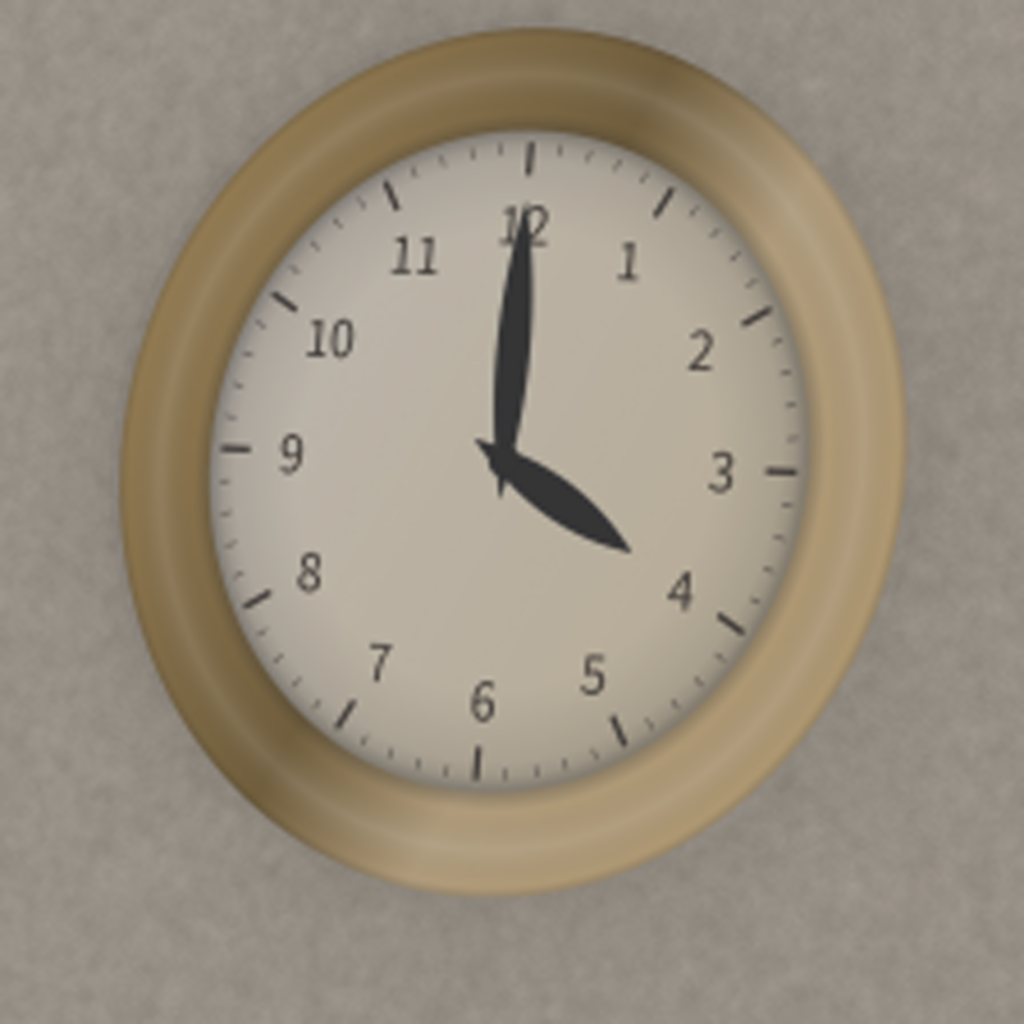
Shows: h=4 m=0
